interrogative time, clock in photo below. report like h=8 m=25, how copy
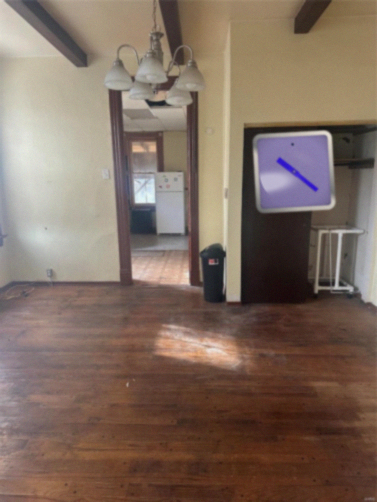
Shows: h=10 m=22
